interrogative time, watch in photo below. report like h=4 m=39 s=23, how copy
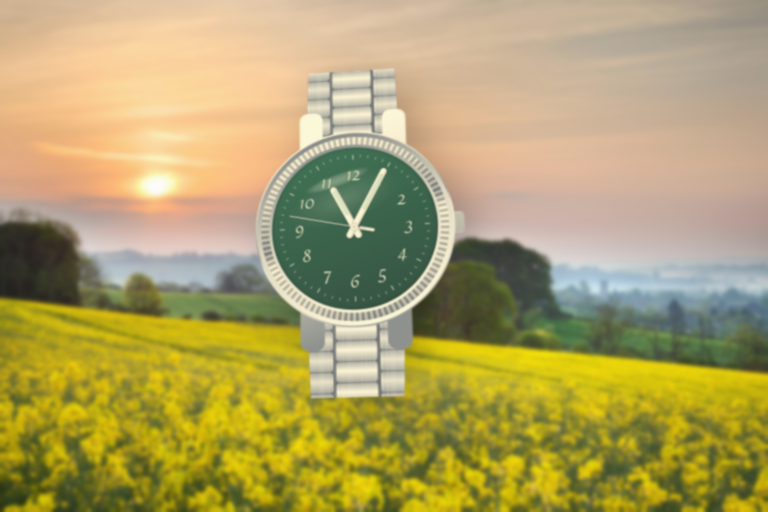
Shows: h=11 m=4 s=47
